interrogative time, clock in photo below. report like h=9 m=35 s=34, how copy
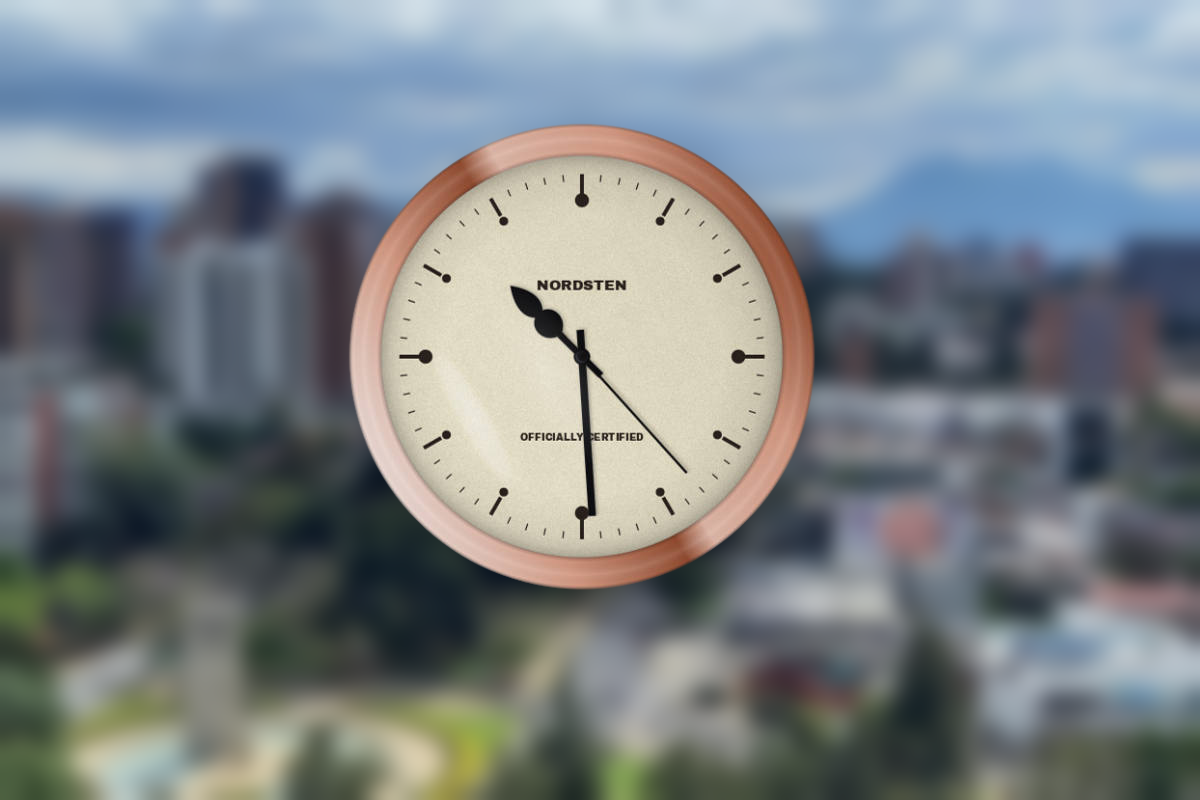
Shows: h=10 m=29 s=23
